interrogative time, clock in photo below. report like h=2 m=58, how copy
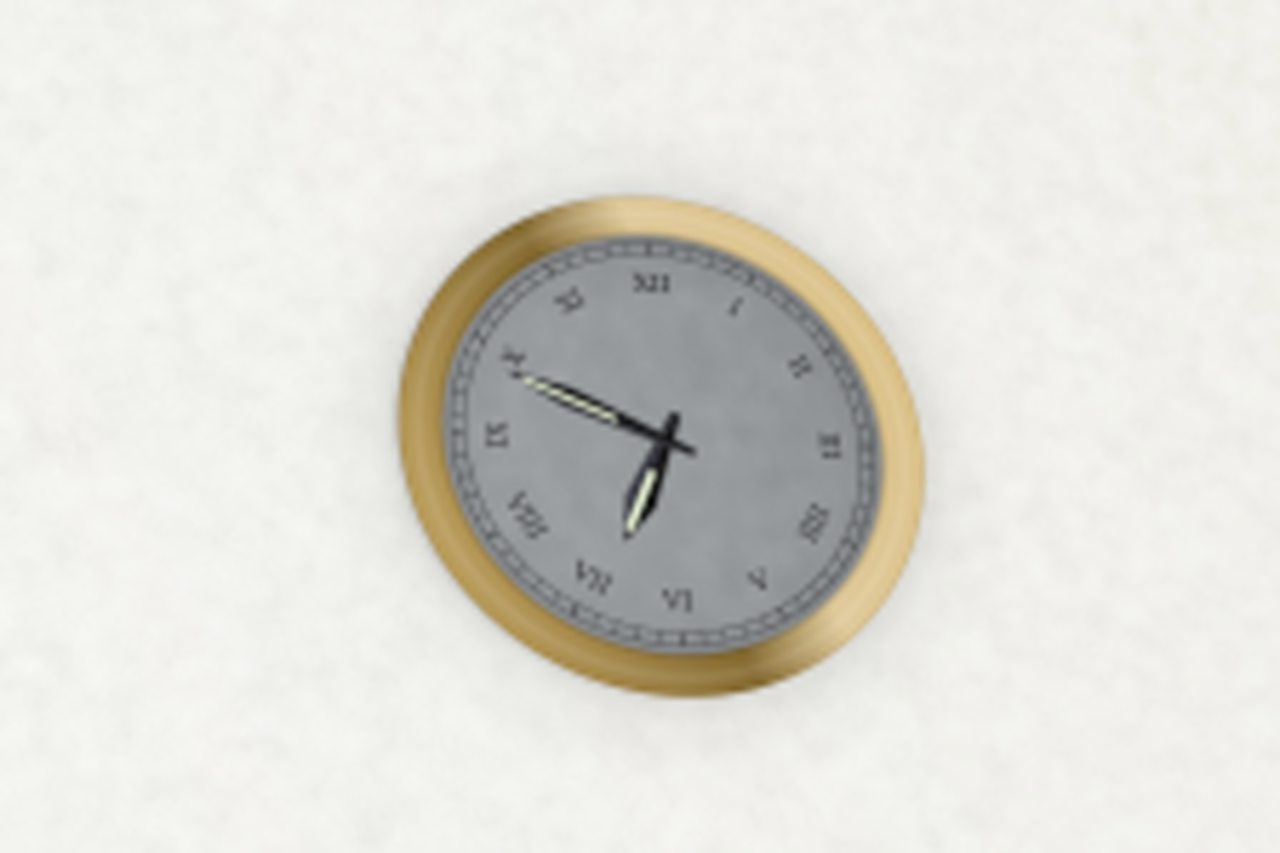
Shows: h=6 m=49
